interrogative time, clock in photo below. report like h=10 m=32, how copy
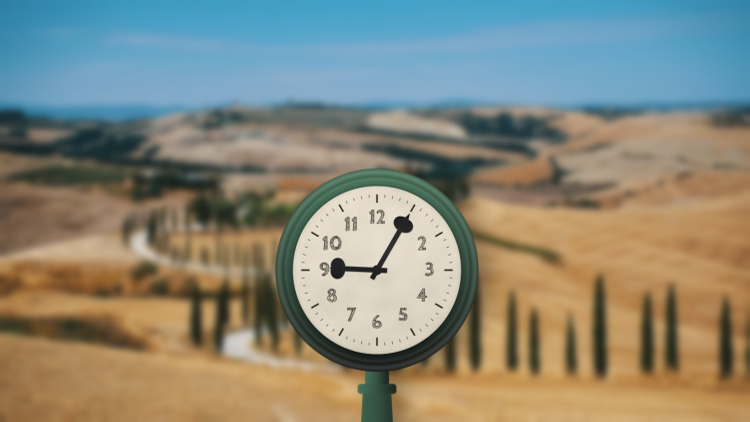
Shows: h=9 m=5
